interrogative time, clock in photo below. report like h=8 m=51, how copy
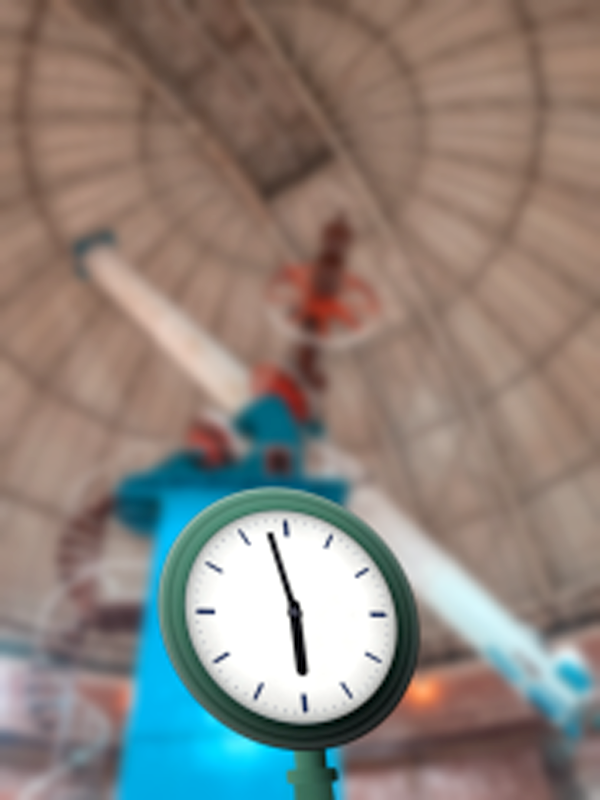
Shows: h=5 m=58
